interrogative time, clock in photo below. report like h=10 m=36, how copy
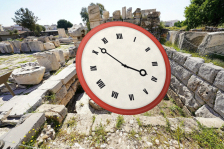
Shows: h=3 m=52
